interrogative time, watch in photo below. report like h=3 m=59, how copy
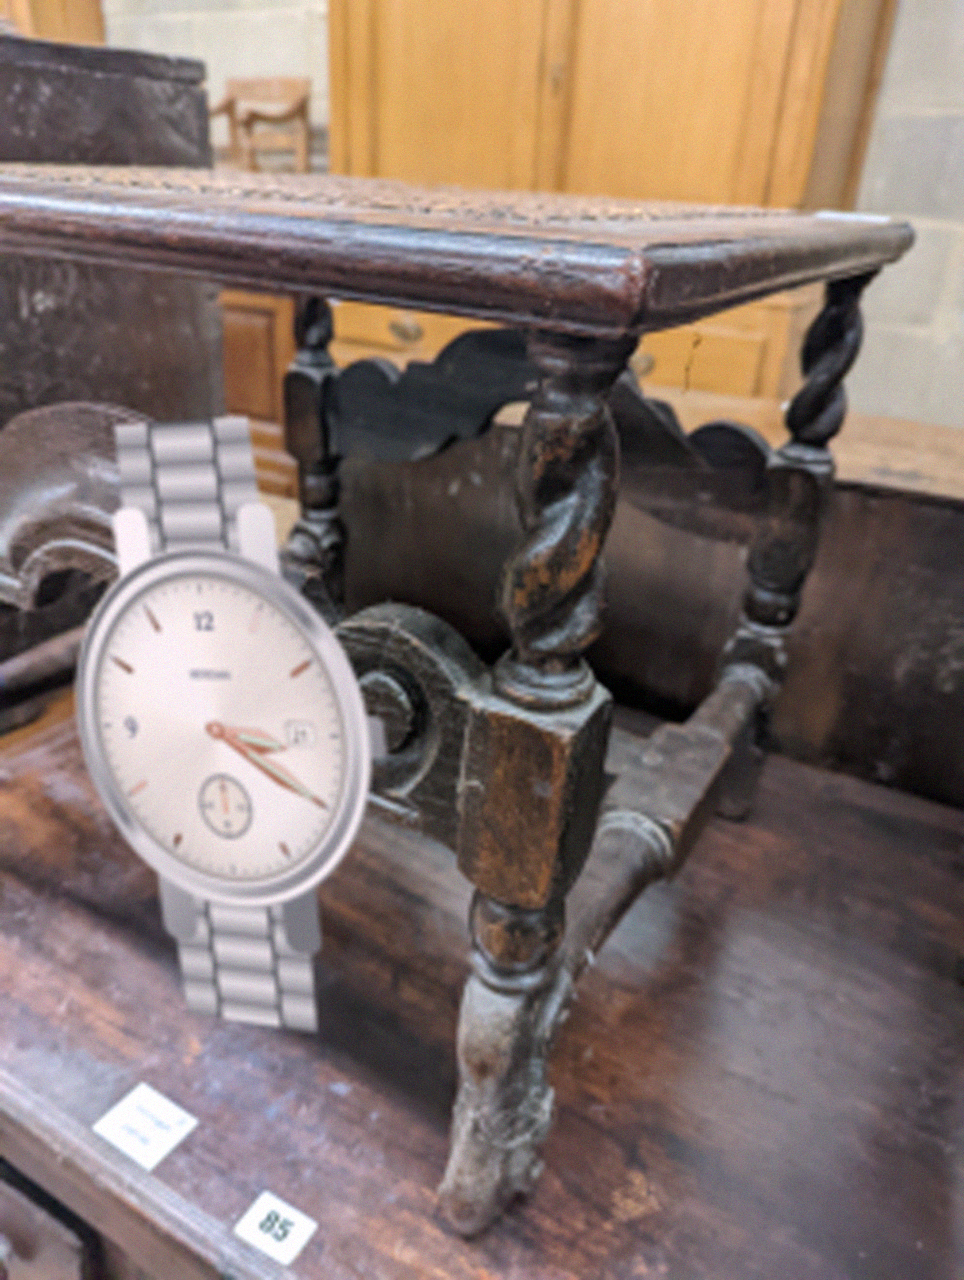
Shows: h=3 m=20
